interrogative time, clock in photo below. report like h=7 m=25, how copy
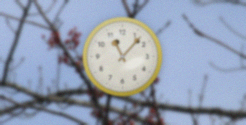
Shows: h=11 m=7
